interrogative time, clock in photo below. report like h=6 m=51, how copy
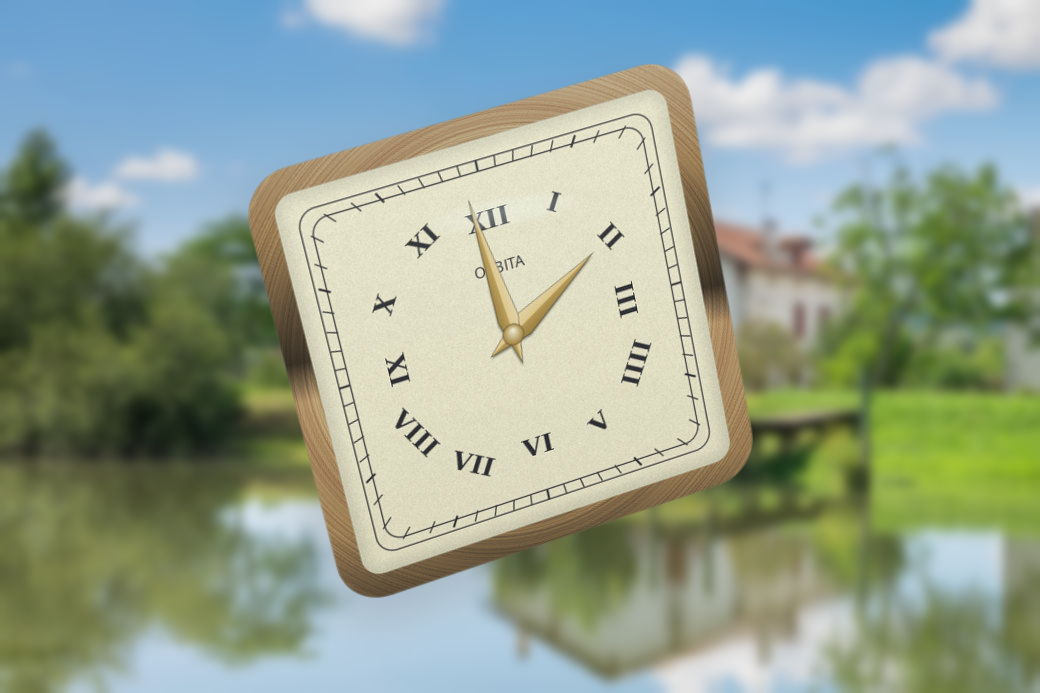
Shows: h=1 m=59
